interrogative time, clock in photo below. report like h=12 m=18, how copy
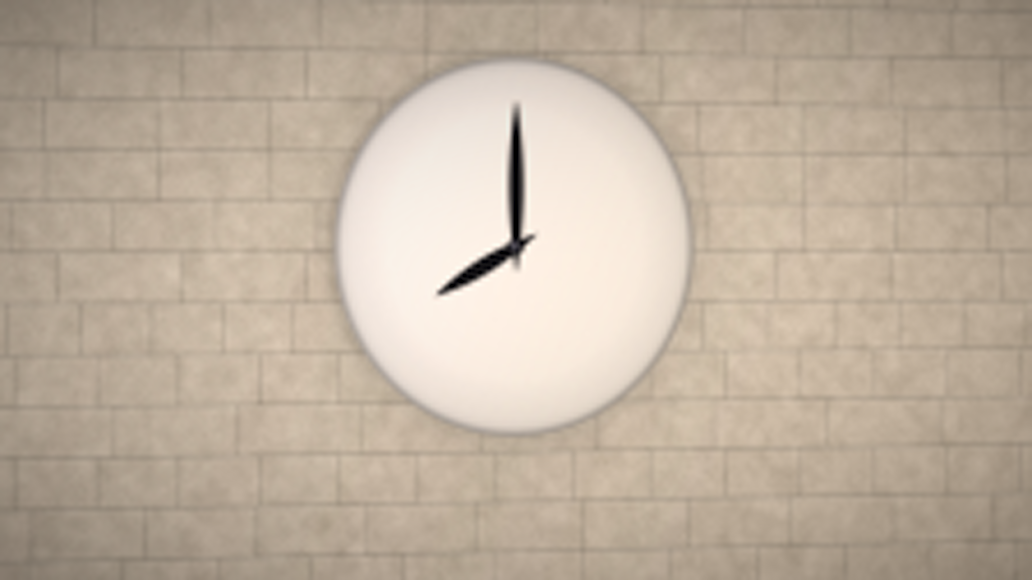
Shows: h=8 m=0
